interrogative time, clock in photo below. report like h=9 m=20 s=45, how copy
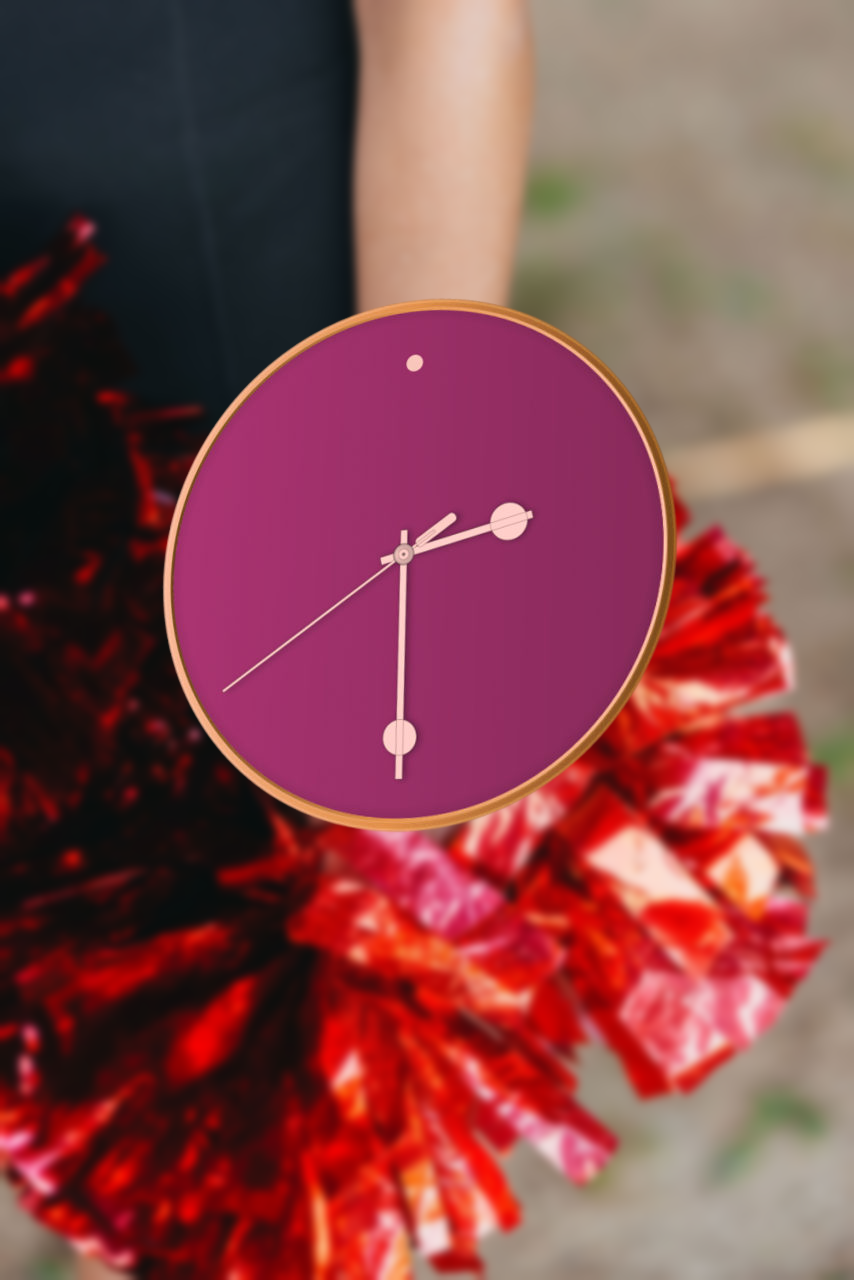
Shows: h=2 m=29 s=39
